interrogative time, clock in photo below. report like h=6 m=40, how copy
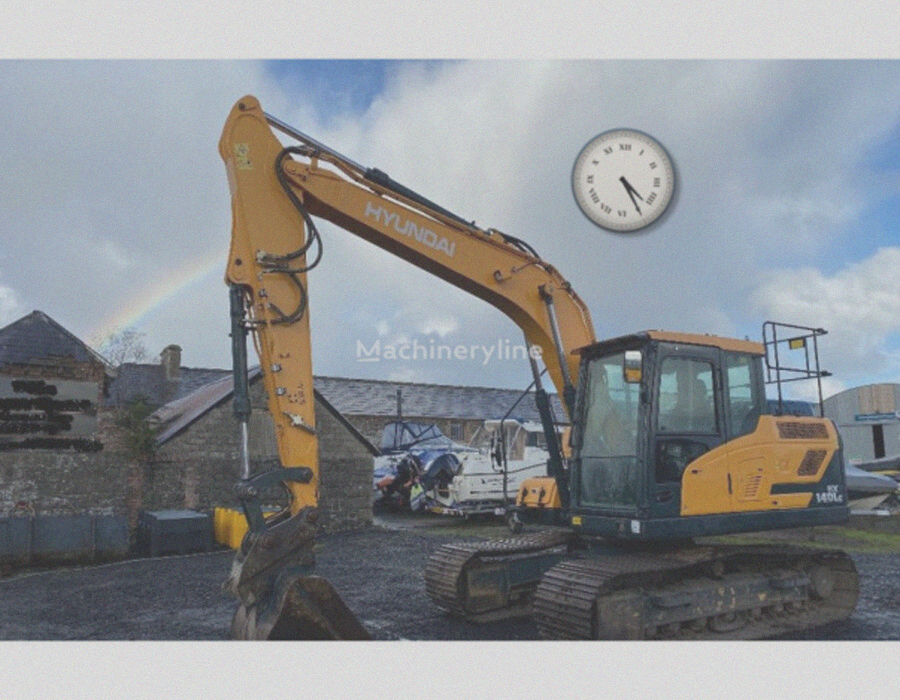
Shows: h=4 m=25
